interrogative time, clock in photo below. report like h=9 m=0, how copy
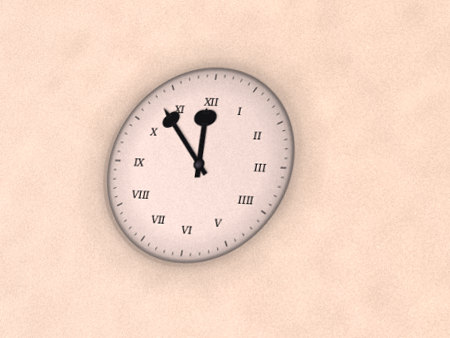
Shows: h=11 m=53
